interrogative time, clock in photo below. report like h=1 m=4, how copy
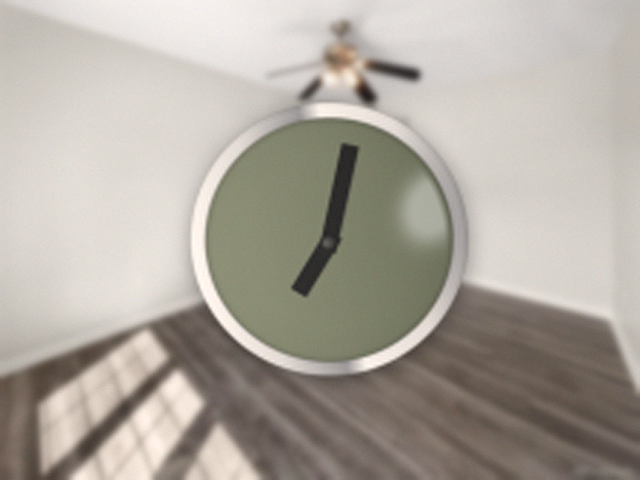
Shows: h=7 m=2
